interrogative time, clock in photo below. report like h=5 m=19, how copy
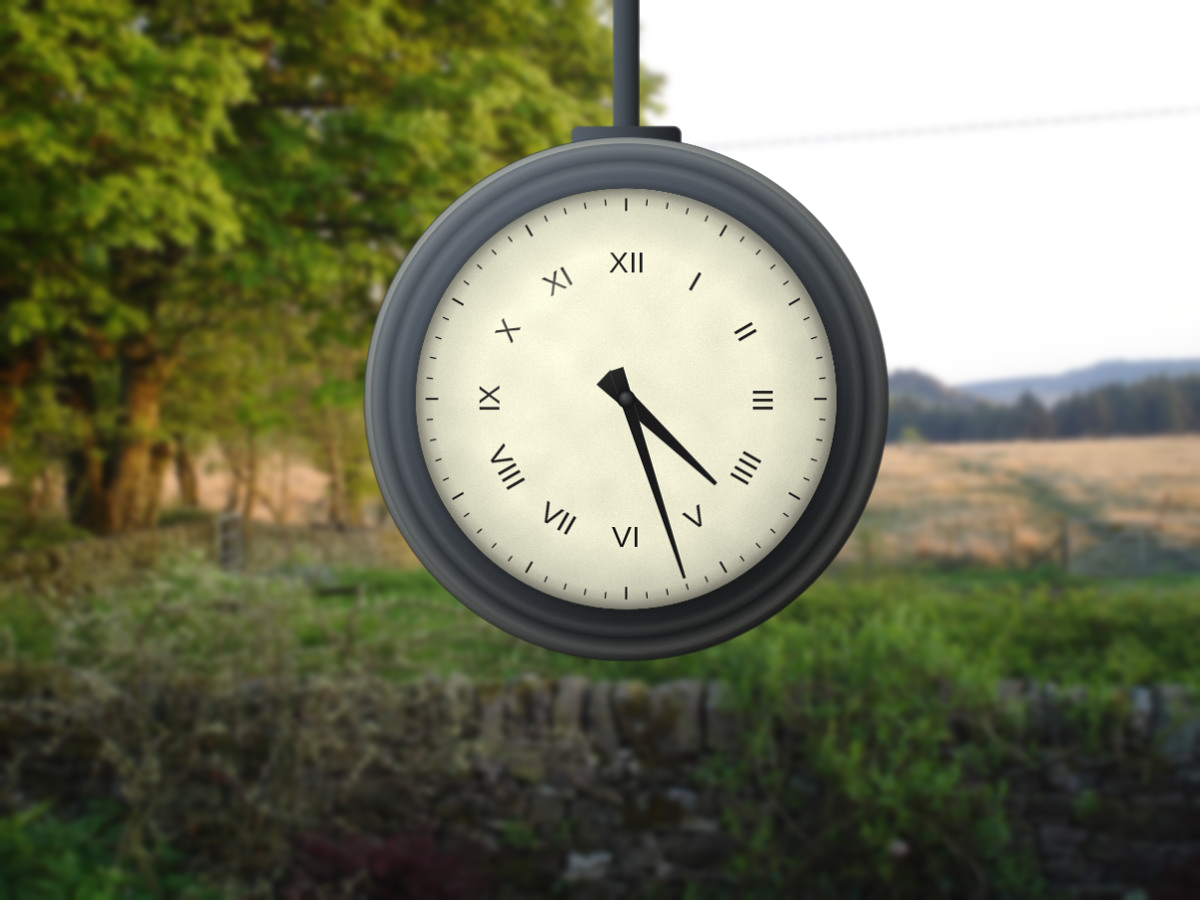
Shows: h=4 m=27
